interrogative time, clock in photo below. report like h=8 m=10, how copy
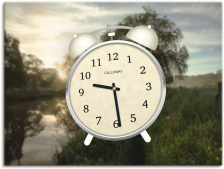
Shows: h=9 m=29
